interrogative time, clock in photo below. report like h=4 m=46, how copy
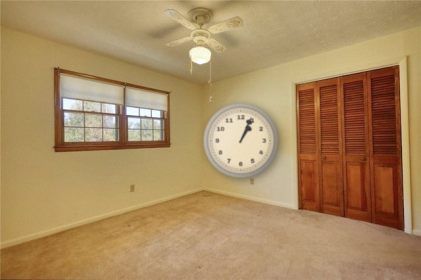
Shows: h=1 m=4
